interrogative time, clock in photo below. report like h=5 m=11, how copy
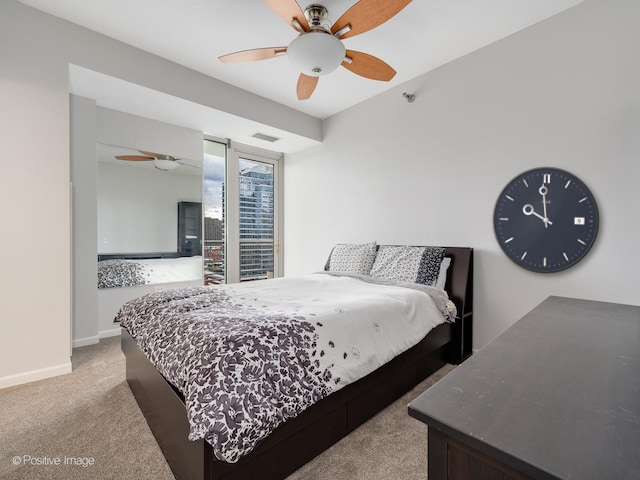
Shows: h=9 m=59
